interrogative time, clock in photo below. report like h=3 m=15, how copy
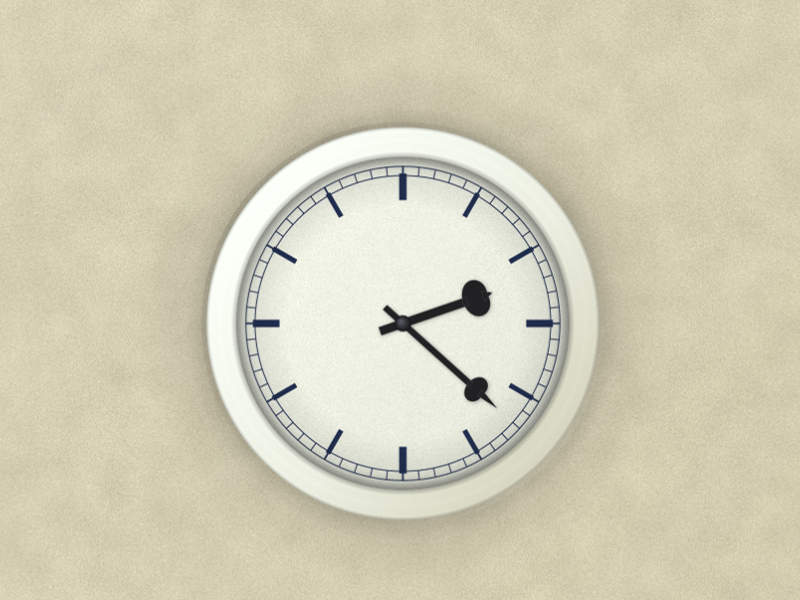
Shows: h=2 m=22
